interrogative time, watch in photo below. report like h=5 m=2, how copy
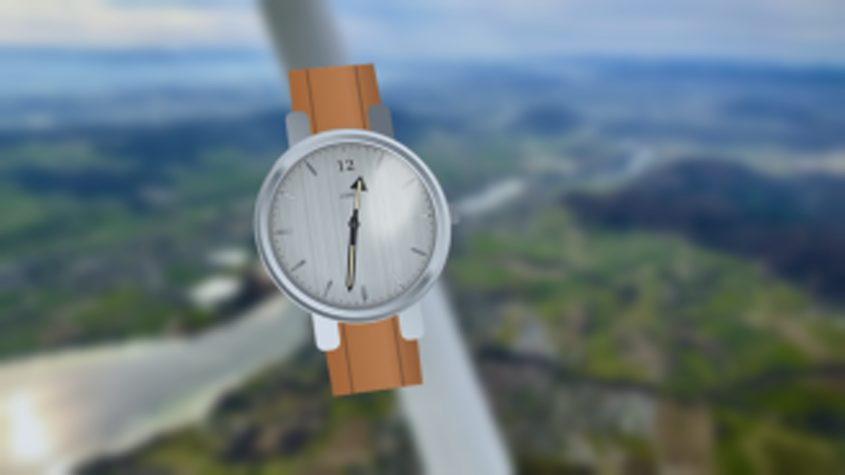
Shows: h=12 m=32
